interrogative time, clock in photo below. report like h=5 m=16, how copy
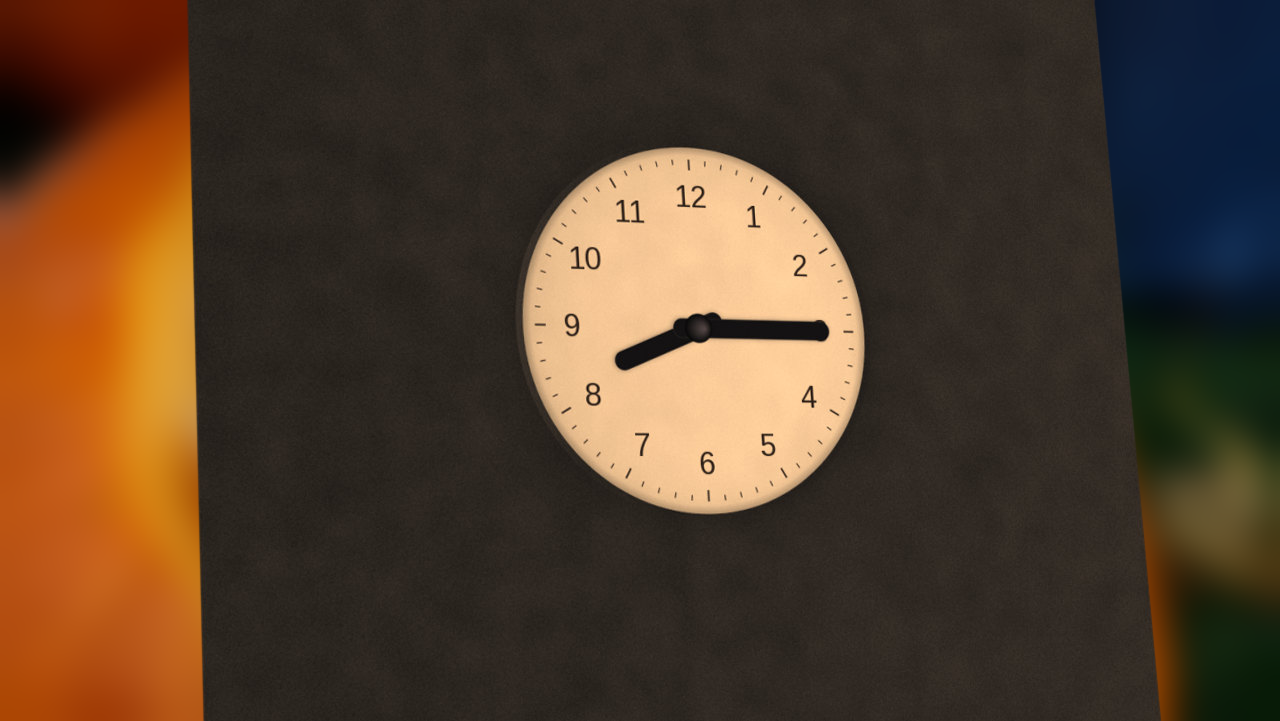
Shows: h=8 m=15
